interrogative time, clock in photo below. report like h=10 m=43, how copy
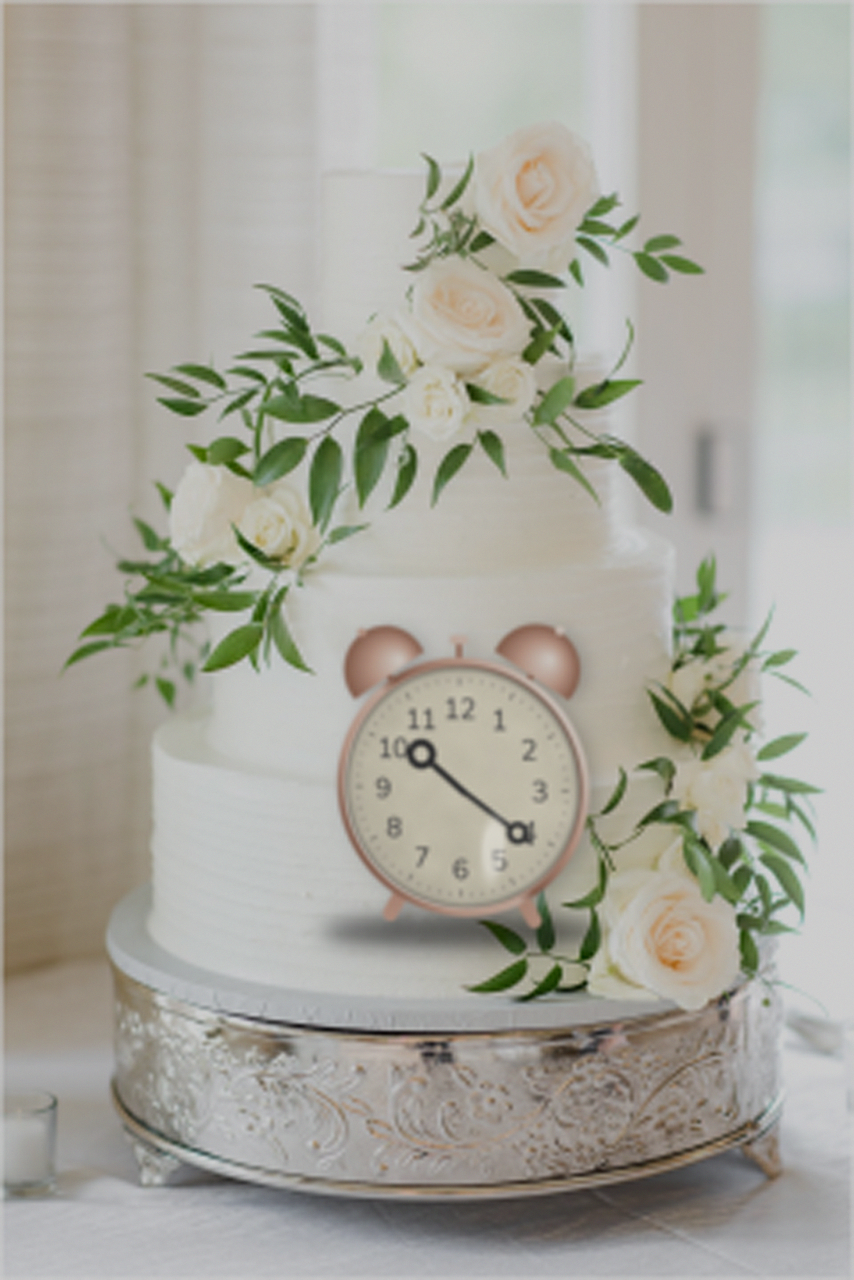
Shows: h=10 m=21
